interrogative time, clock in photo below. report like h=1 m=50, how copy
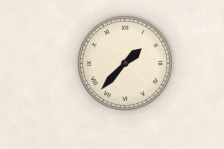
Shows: h=1 m=37
